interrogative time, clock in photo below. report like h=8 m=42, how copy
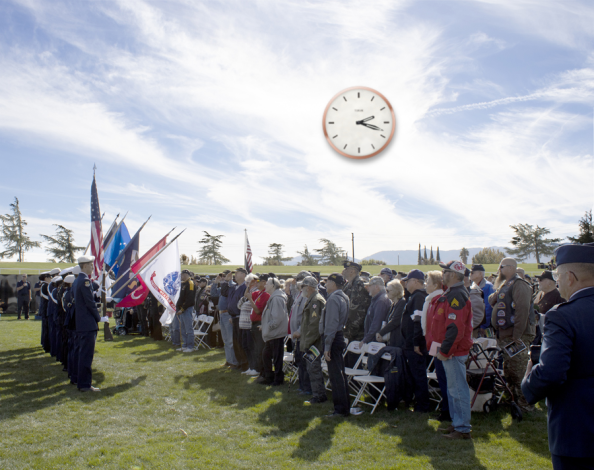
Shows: h=2 m=18
